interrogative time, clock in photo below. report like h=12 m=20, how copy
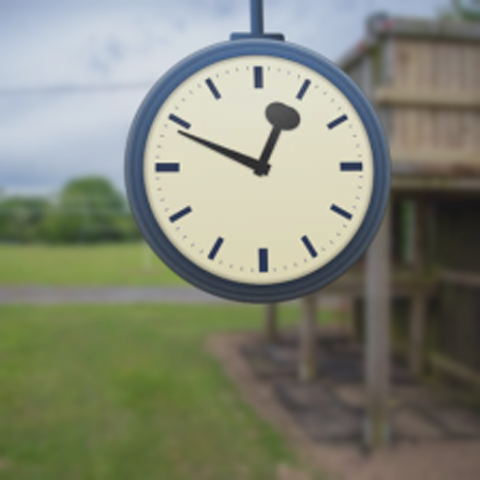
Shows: h=12 m=49
